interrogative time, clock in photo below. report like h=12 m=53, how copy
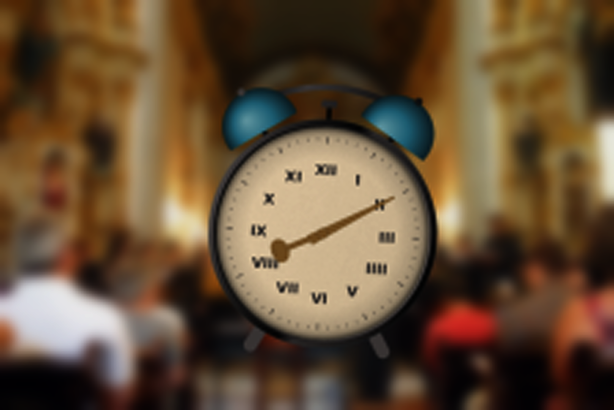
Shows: h=8 m=10
